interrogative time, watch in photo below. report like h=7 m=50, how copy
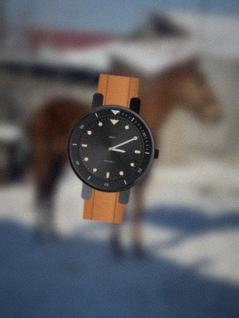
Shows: h=3 m=10
